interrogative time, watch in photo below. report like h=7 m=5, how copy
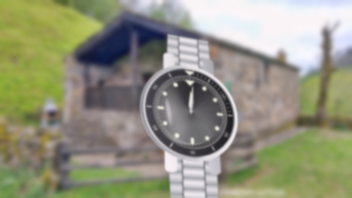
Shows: h=12 m=1
